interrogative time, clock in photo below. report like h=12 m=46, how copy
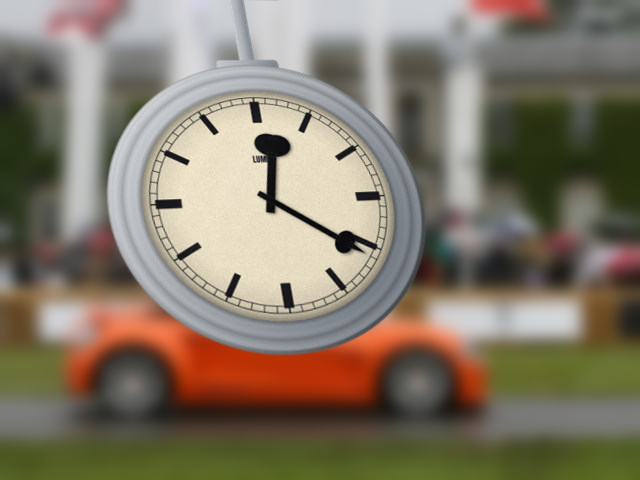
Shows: h=12 m=21
